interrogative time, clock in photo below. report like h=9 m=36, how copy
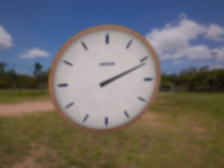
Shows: h=2 m=11
